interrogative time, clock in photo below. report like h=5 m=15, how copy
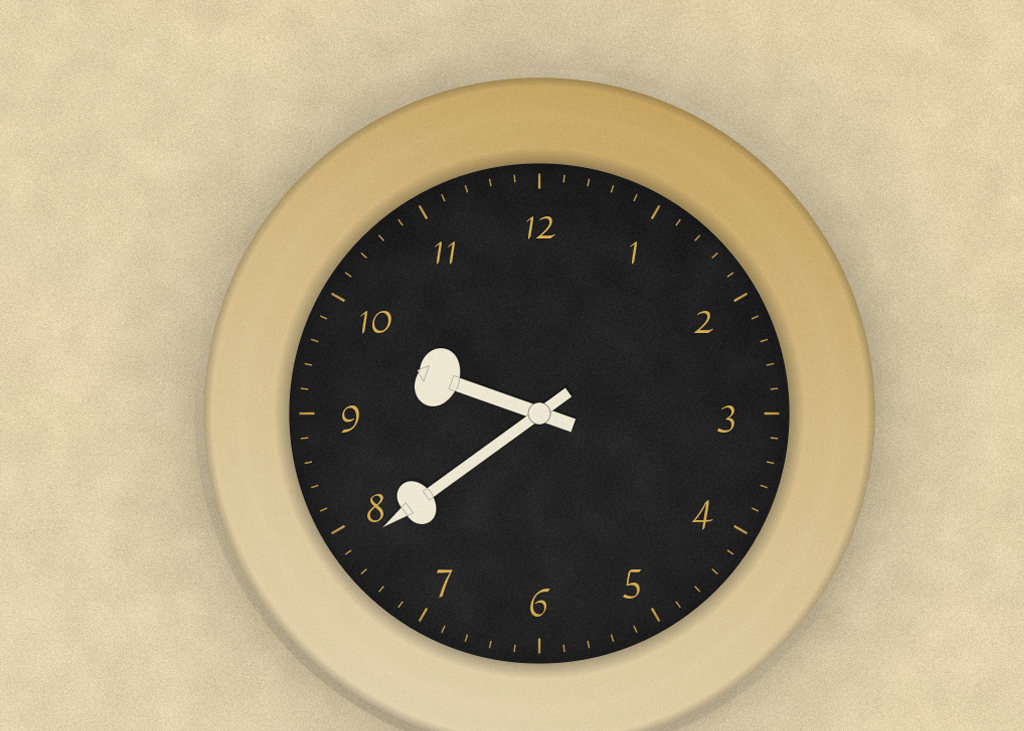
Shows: h=9 m=39
